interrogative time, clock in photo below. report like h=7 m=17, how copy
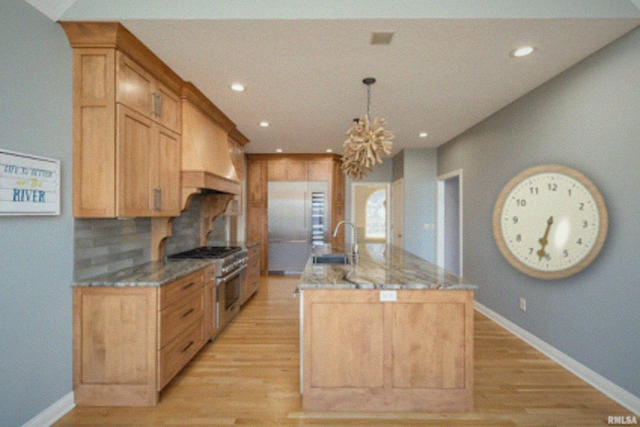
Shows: h=6 m=32
